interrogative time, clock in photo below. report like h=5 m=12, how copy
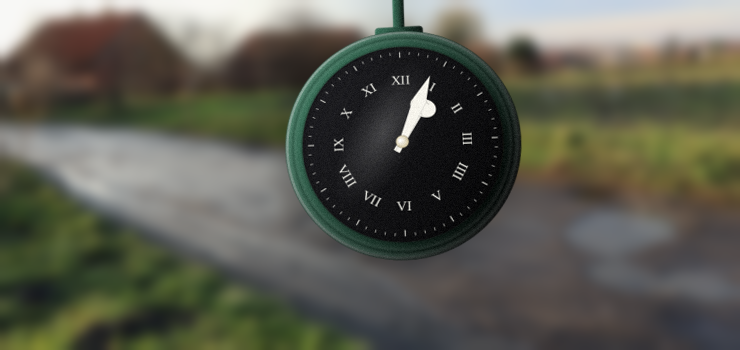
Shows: h=1 m=4
